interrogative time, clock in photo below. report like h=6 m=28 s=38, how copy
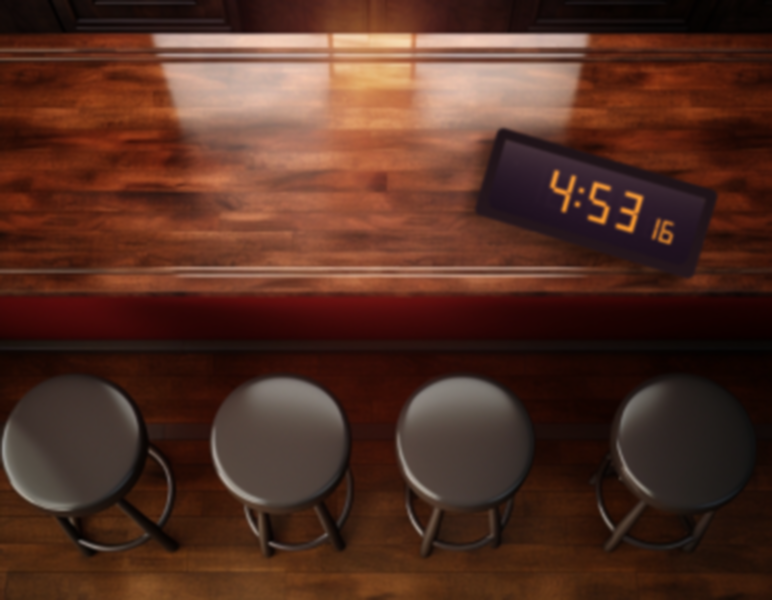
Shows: h=4 m=53 s=16
